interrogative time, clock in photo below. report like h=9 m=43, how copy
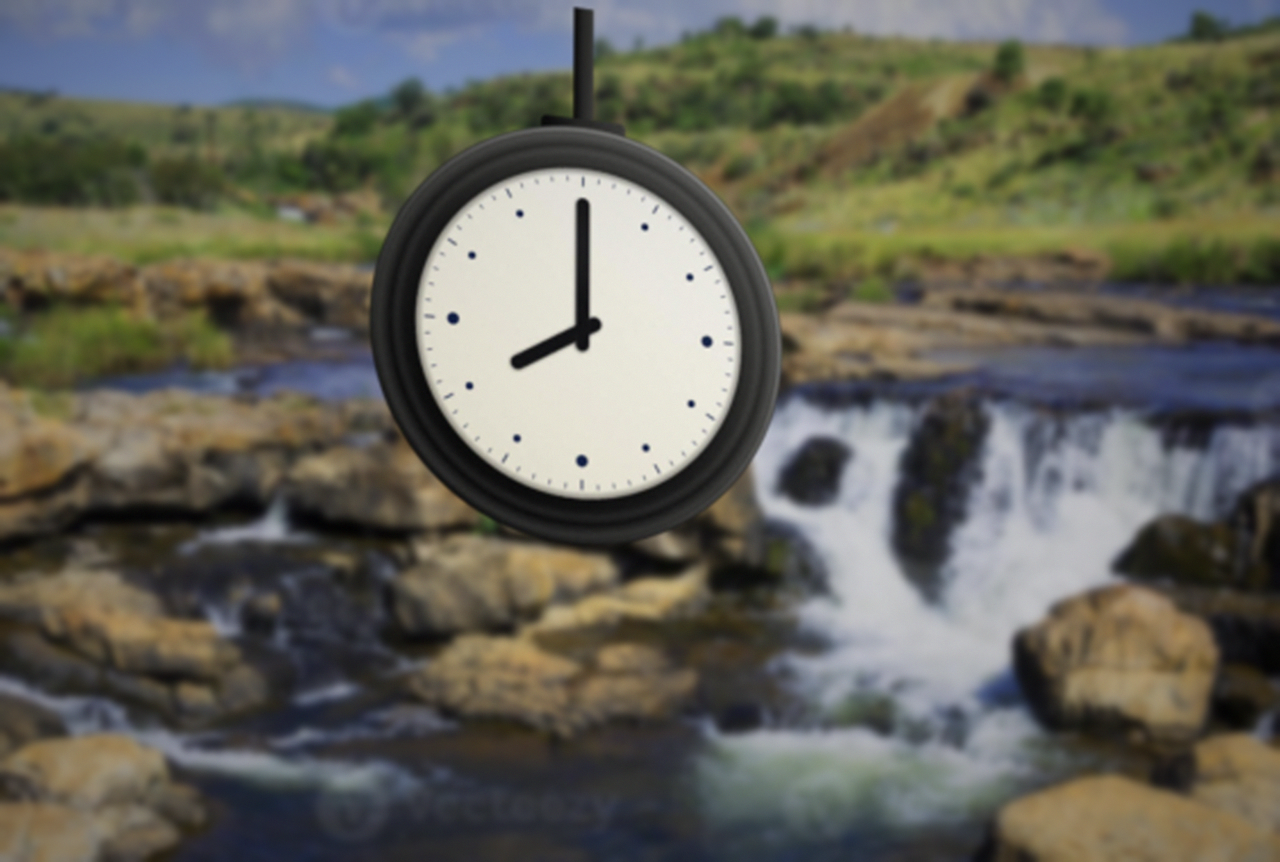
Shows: h=8 m=0
